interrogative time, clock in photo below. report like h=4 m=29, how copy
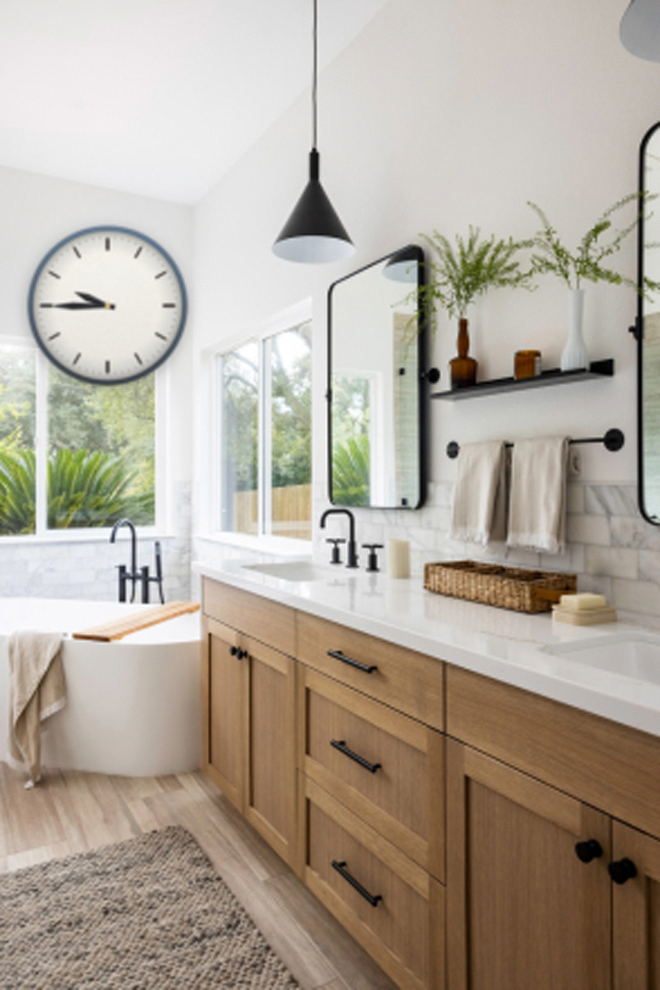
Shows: h=9 m=45
